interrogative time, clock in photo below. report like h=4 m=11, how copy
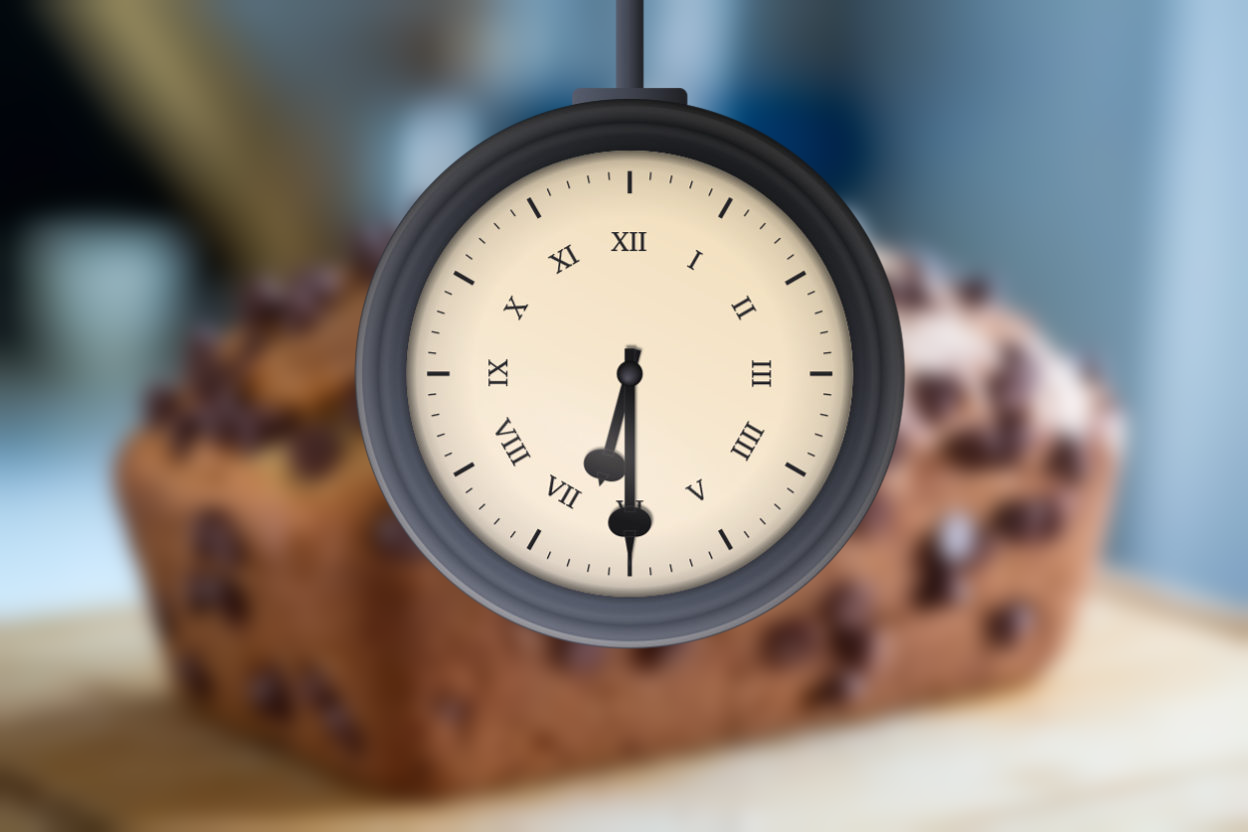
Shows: h=6 m=30
